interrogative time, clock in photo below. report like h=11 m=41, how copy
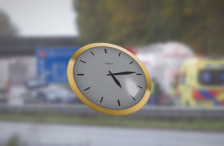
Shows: h=5 m=14
